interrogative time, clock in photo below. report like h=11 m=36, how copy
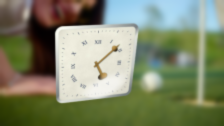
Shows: h=5 m=8
